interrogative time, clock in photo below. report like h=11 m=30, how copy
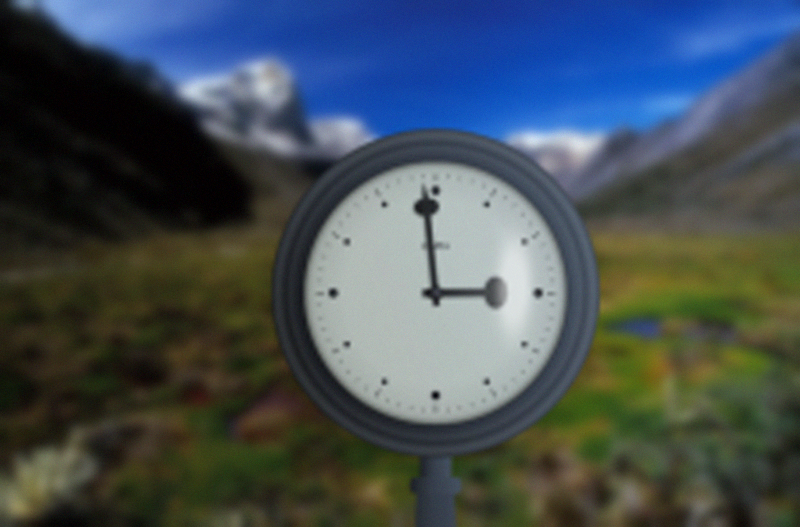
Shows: h=2 m=59
